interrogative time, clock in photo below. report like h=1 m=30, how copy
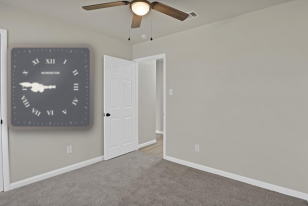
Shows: h=8 m=46
